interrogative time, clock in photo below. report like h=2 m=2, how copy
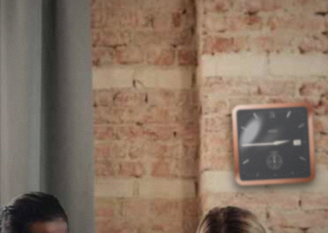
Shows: h=2 m=45
